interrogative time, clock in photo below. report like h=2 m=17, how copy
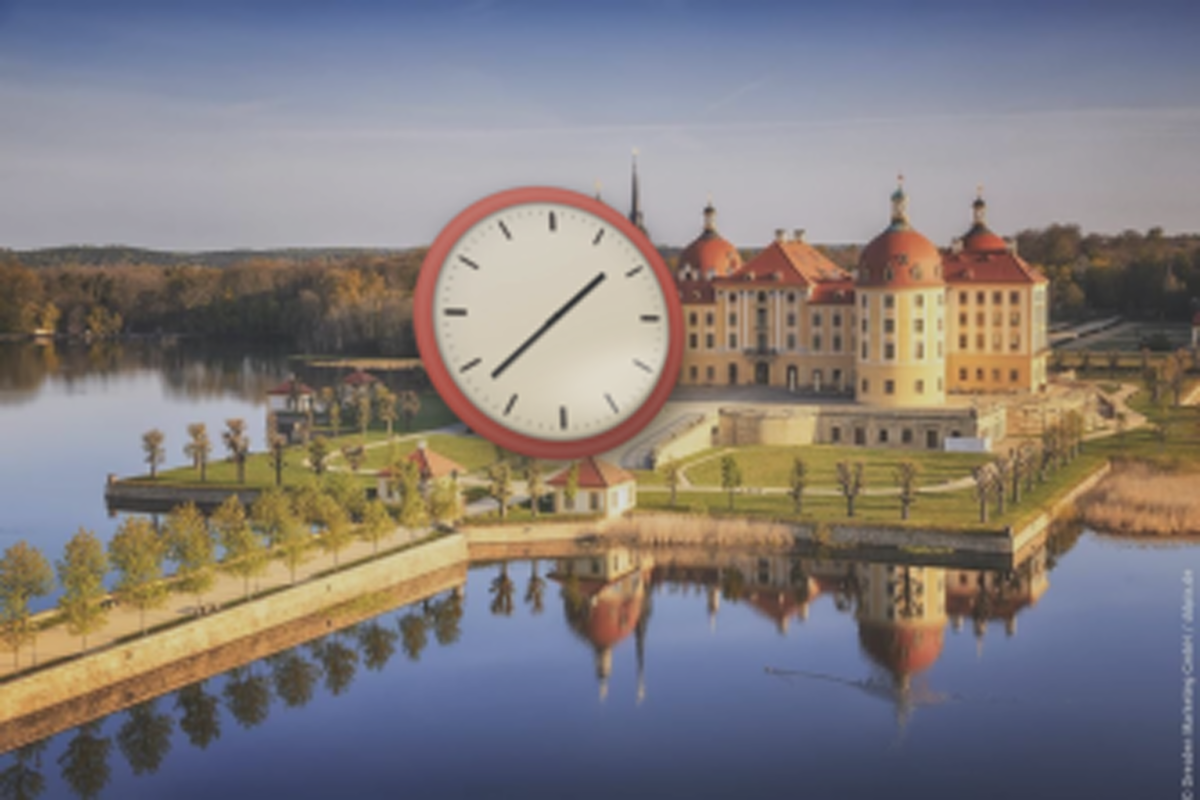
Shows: h=1 m=38
